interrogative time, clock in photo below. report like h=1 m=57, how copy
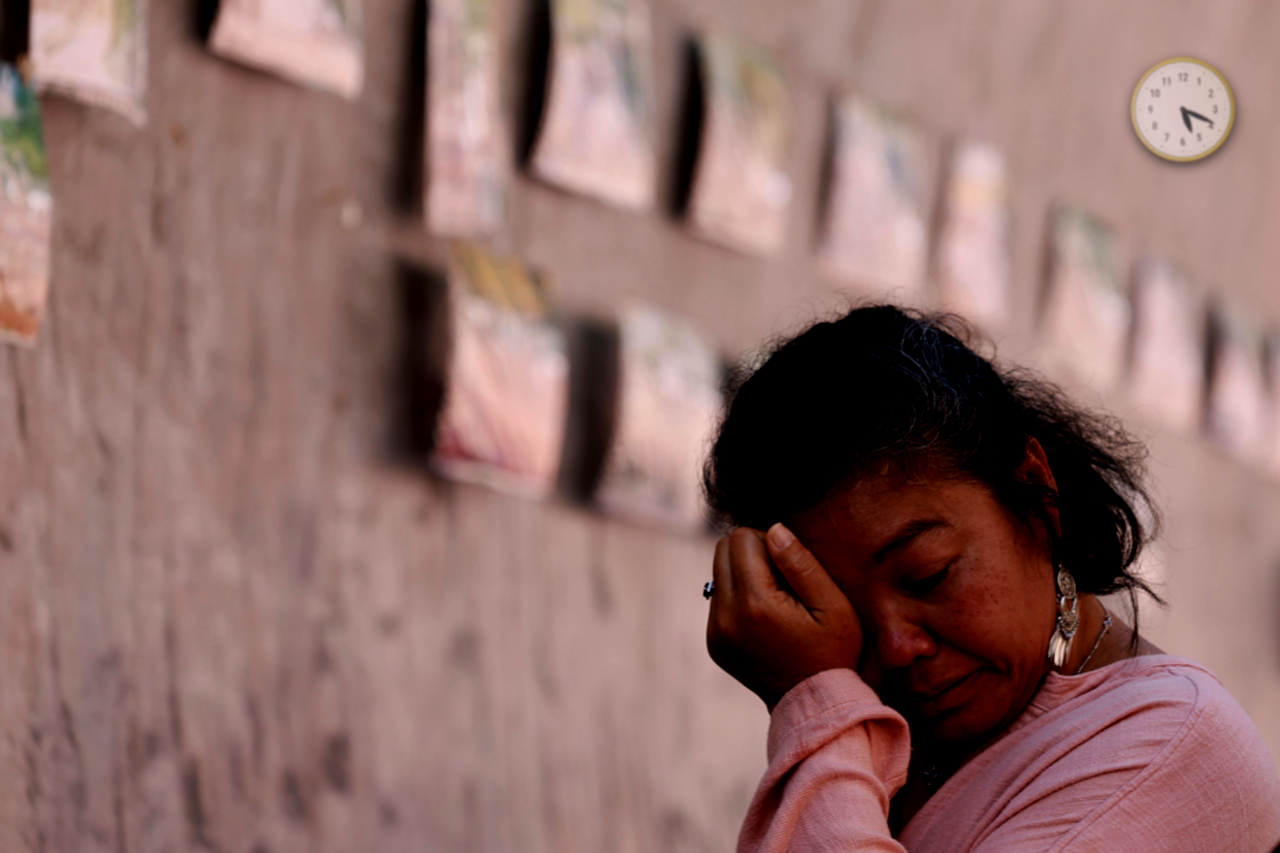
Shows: h=5 m=19
